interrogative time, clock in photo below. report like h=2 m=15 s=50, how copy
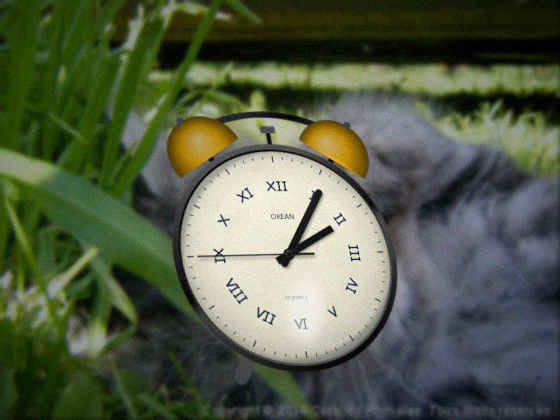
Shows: h=2 m=5 s=45
